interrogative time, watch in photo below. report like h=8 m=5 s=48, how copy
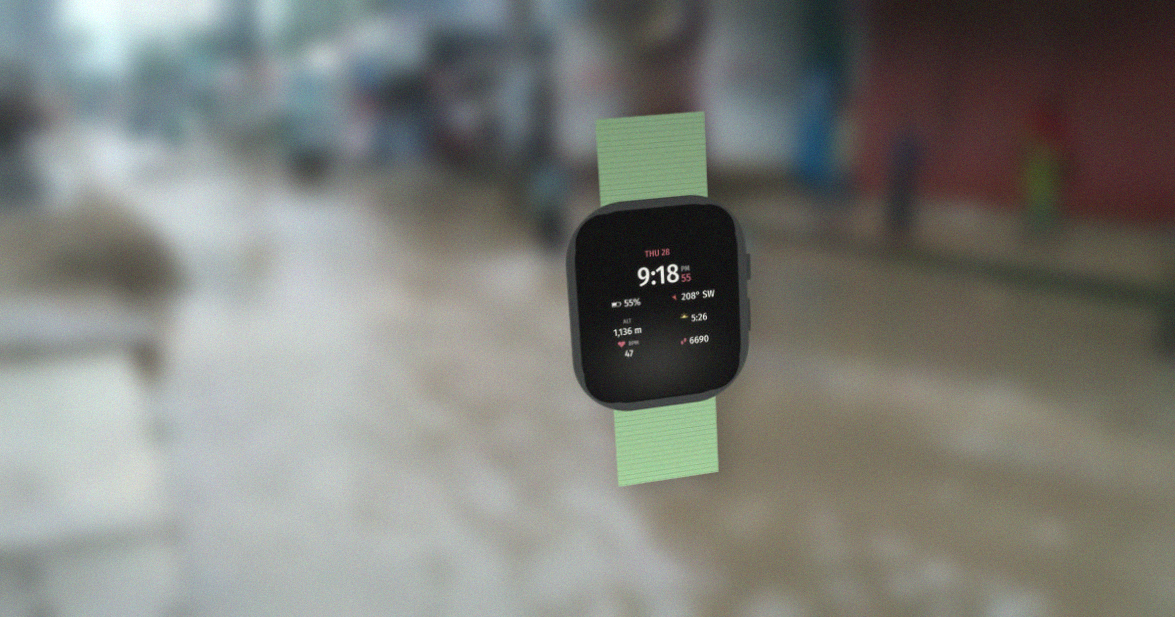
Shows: h=9 m=18 s=55
